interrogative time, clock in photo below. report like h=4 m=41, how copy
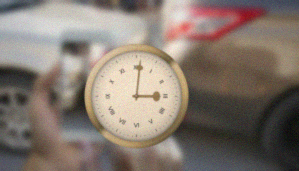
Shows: h=3 m=1
